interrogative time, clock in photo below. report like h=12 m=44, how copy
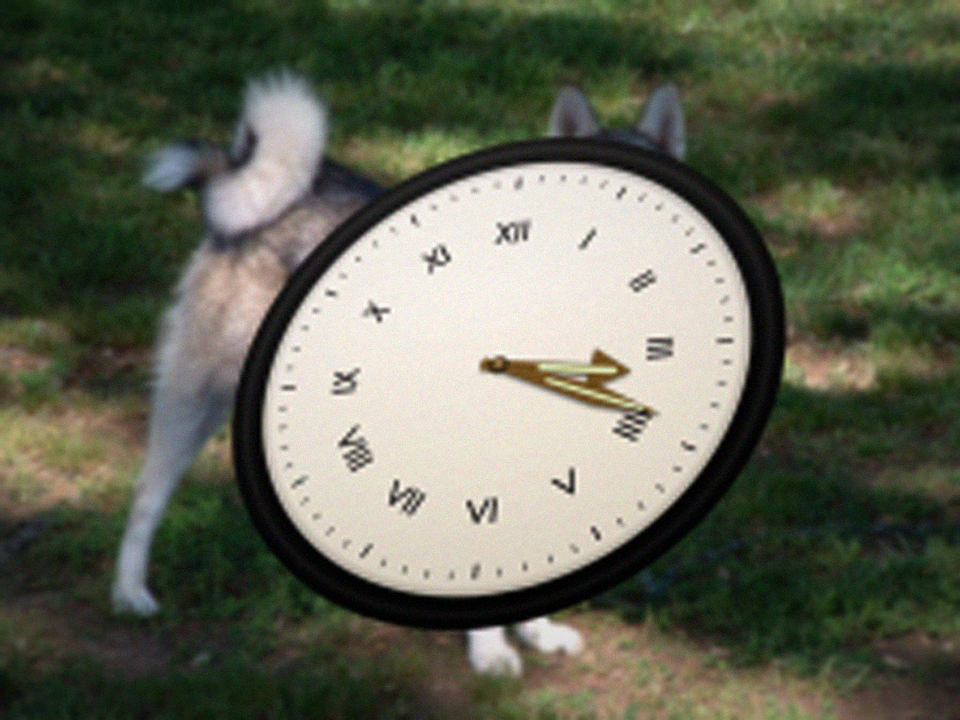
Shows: h=3 m=19
